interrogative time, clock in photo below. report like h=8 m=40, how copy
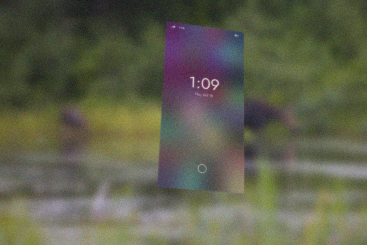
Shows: h=1 m=9
